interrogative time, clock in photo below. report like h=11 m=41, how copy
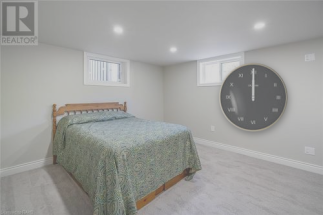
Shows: h=12 m=0
